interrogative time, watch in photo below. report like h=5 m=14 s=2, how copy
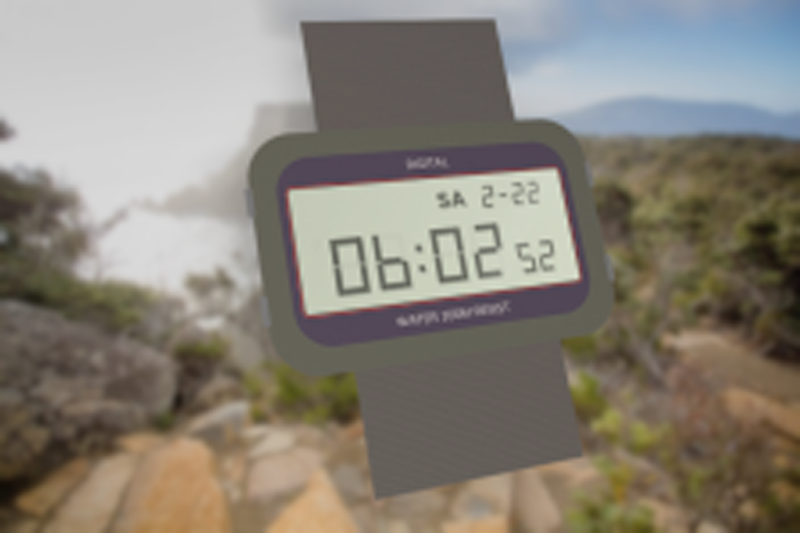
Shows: h=6 m=2 s=52
